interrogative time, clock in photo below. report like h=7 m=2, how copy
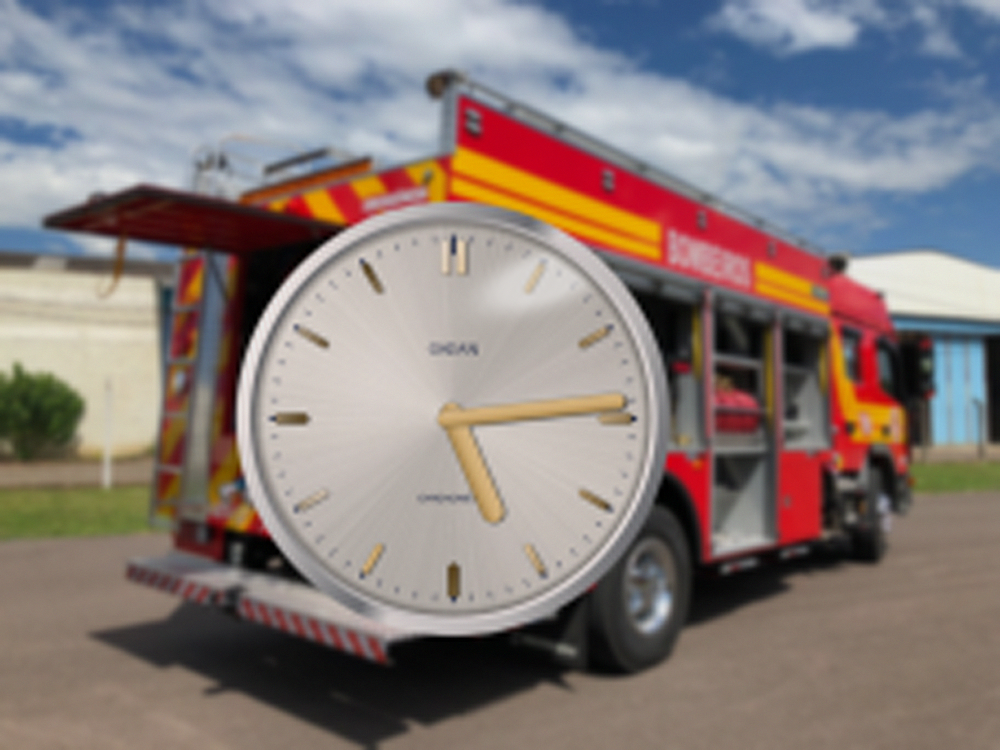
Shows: h=5 m=14
